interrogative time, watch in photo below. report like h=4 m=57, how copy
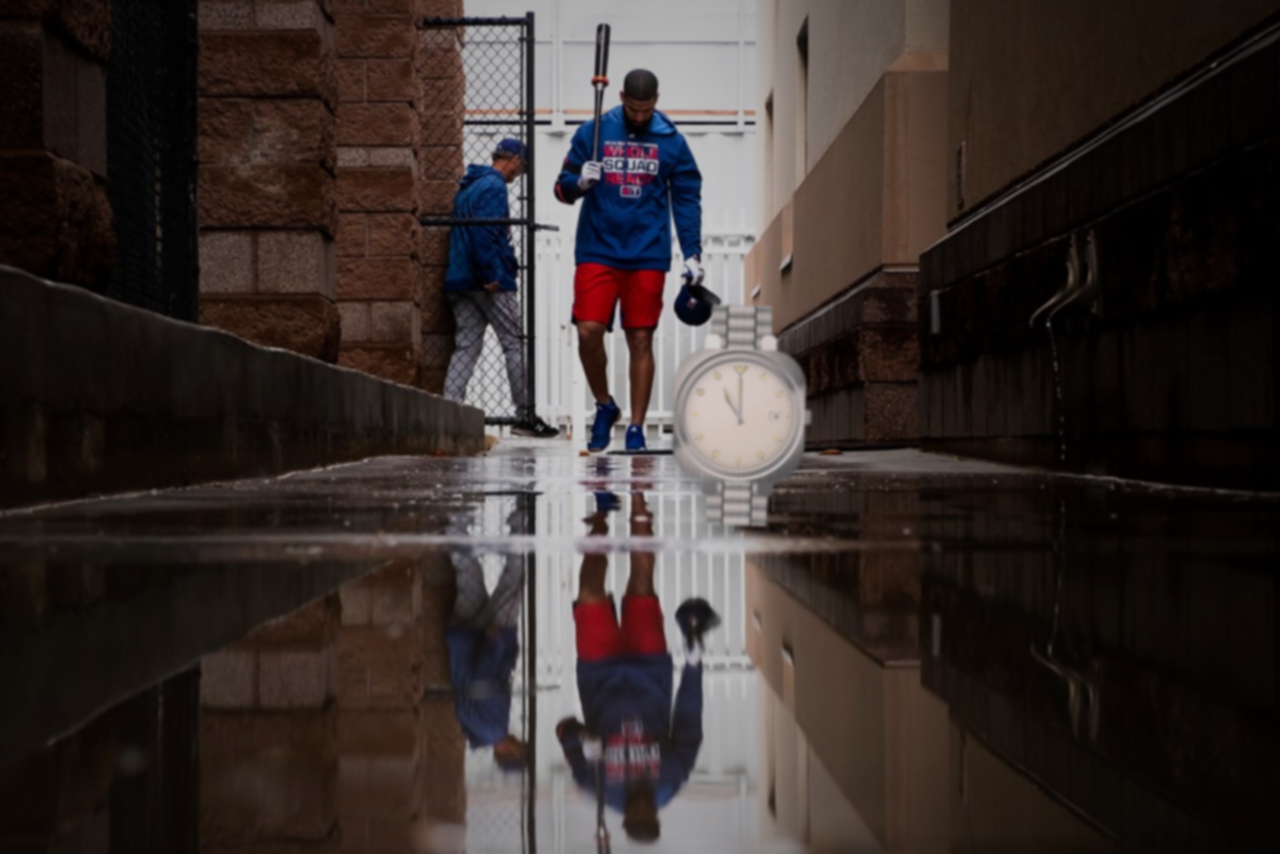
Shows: h=11 m=0
